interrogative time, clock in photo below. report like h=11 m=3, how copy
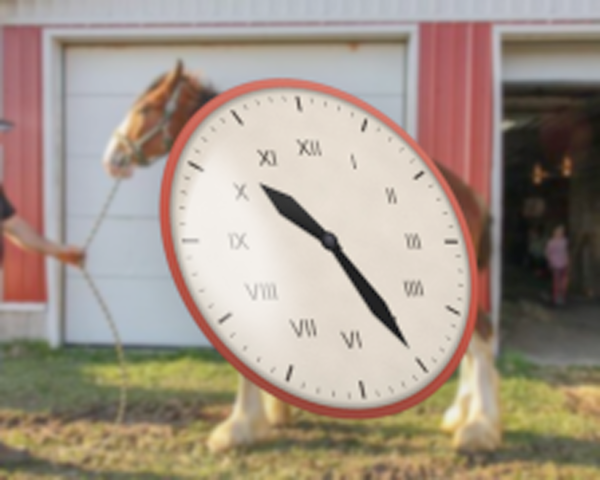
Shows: h=10 m=25
